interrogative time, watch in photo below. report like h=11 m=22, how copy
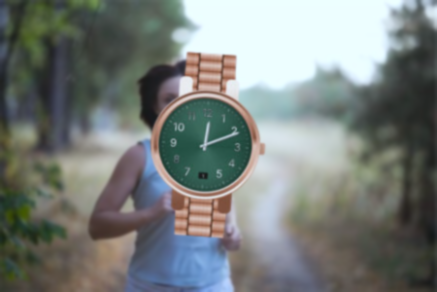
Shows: h=12 m=11
